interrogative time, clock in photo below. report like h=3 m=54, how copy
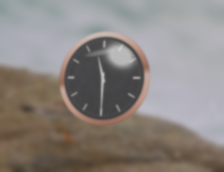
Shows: h=11 m=30
